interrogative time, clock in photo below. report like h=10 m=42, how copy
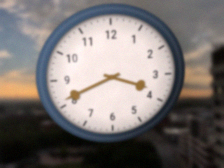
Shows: h=3 m=41
